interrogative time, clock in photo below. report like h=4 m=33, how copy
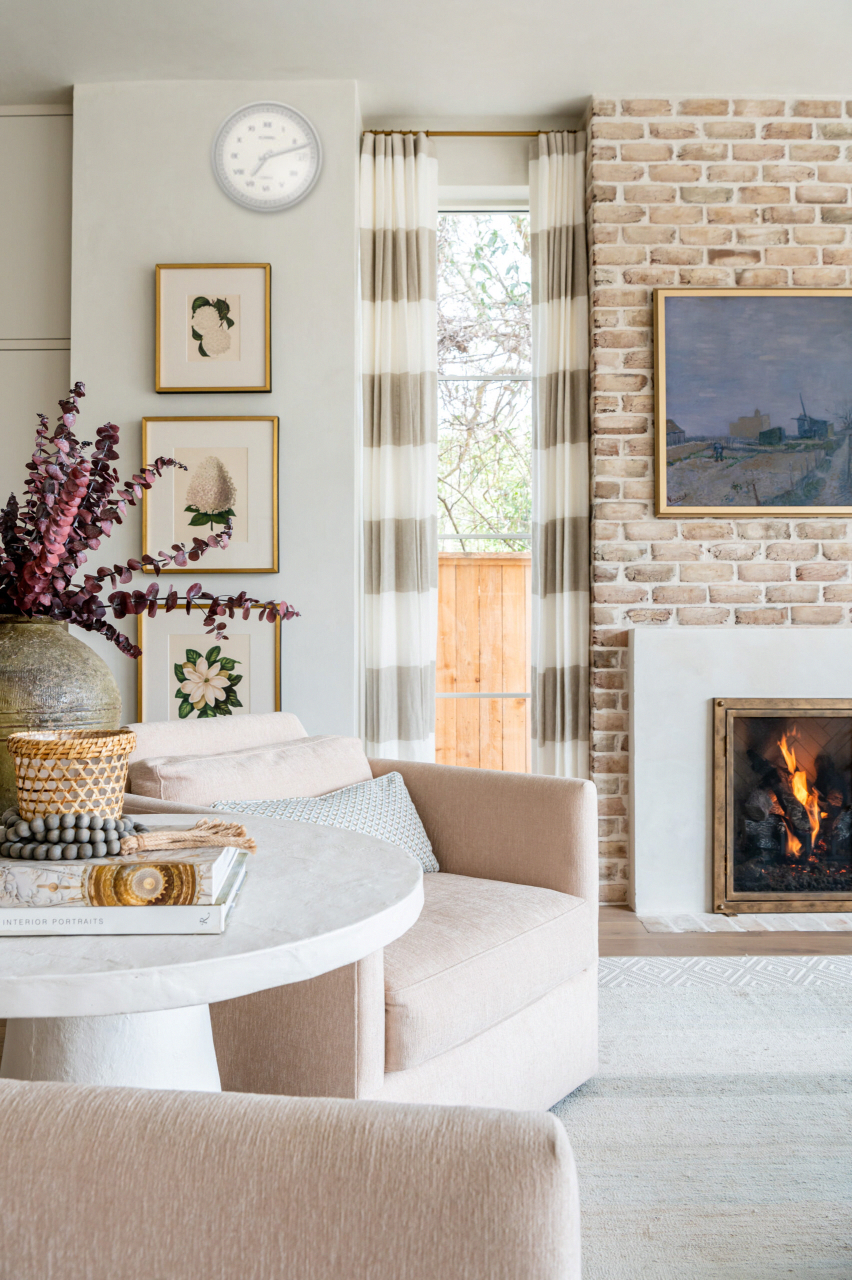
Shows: h=7 m=12
